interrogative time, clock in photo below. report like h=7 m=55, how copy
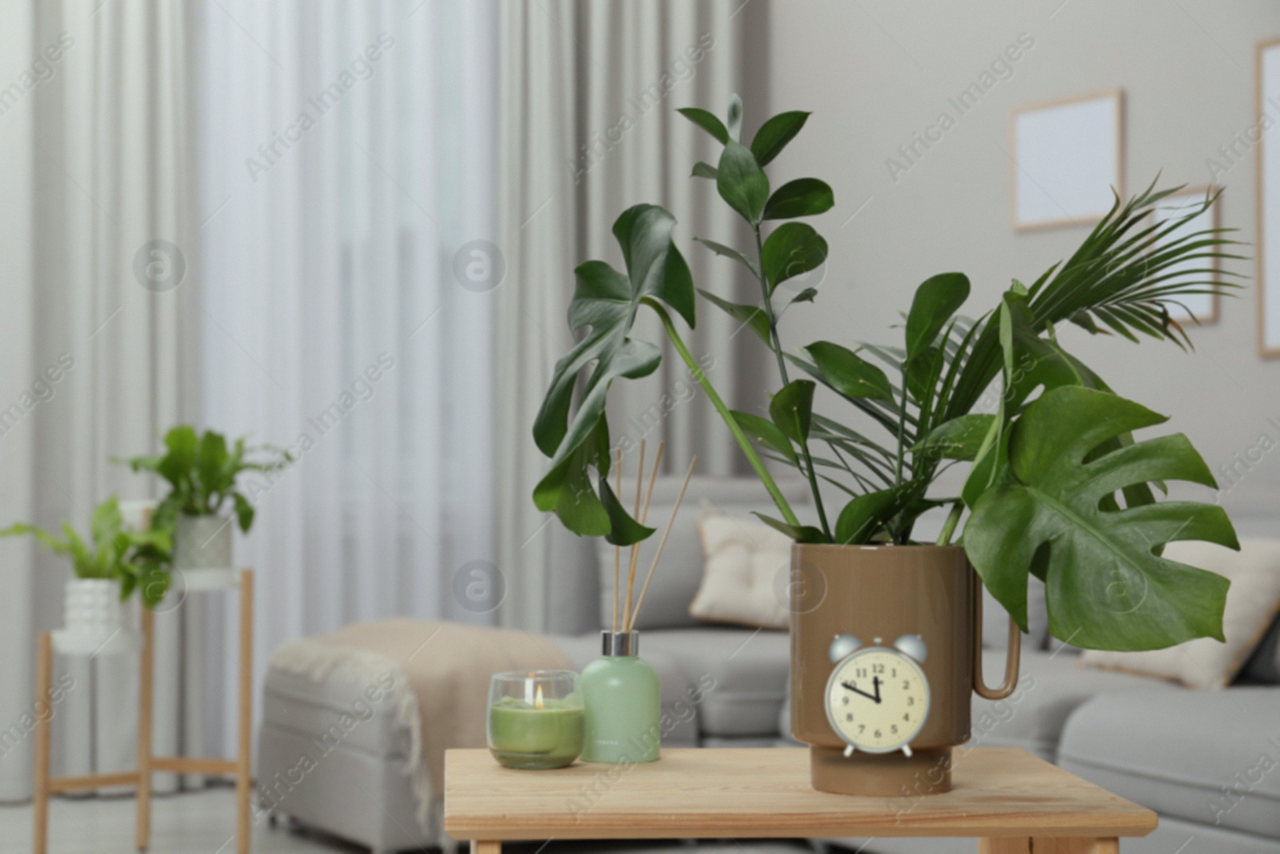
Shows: h=11 m=49
